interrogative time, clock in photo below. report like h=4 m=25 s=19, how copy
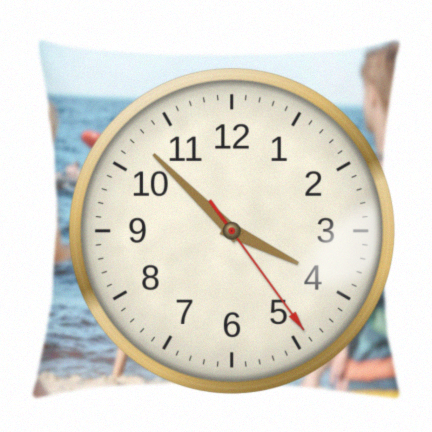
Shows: h=3 m=52 s=24
